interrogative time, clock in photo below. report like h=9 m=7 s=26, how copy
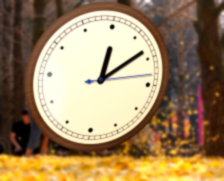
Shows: h=12 m=8 s=13
